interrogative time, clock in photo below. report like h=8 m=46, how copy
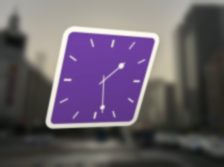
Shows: h=1 m=28
